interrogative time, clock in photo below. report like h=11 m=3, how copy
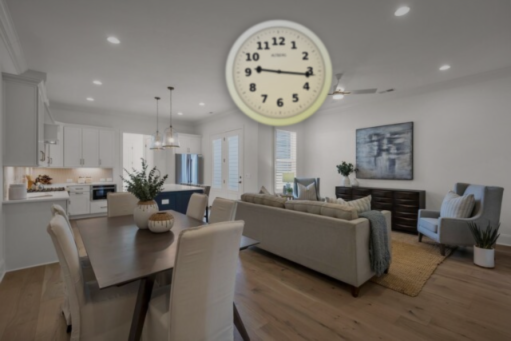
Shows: h=9 m=16
